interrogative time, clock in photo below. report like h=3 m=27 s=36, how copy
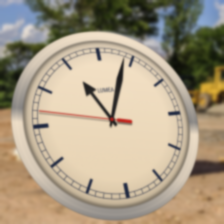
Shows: h=11 m=3 s=47
